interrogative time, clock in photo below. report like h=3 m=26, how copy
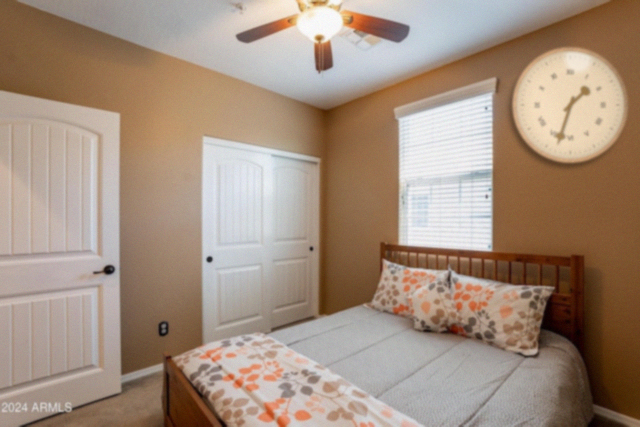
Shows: h=1 m=33
